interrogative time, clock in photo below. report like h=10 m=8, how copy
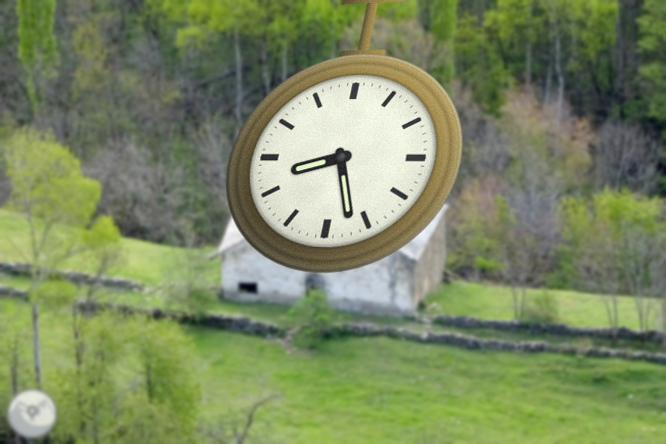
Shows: h=8 m=27
